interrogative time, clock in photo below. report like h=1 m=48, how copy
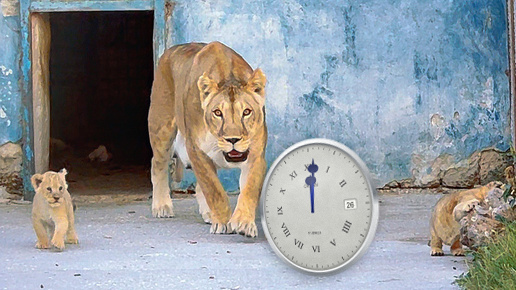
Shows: h=12 m=1
